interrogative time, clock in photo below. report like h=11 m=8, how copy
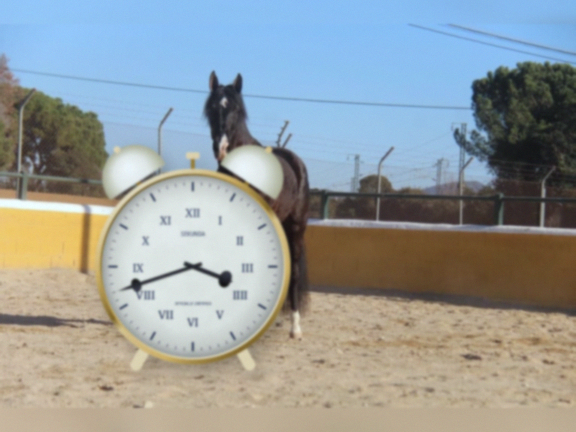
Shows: h=3 m=42
